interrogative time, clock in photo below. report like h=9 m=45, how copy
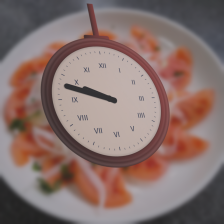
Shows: h=9 m=48
